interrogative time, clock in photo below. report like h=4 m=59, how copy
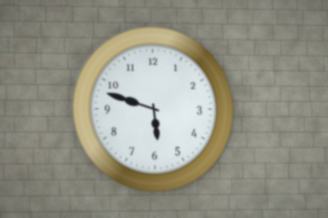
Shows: h=5 m=48
